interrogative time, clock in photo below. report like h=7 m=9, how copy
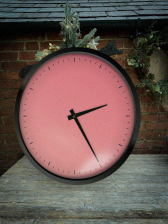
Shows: h=2 m=25
